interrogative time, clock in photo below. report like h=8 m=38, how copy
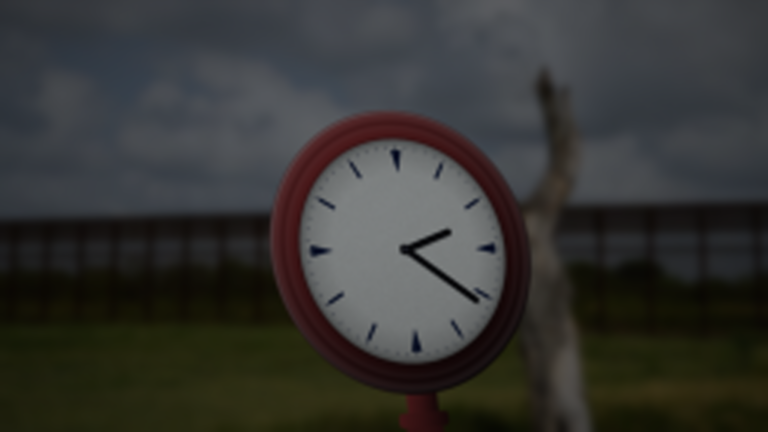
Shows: h=2 m=21
